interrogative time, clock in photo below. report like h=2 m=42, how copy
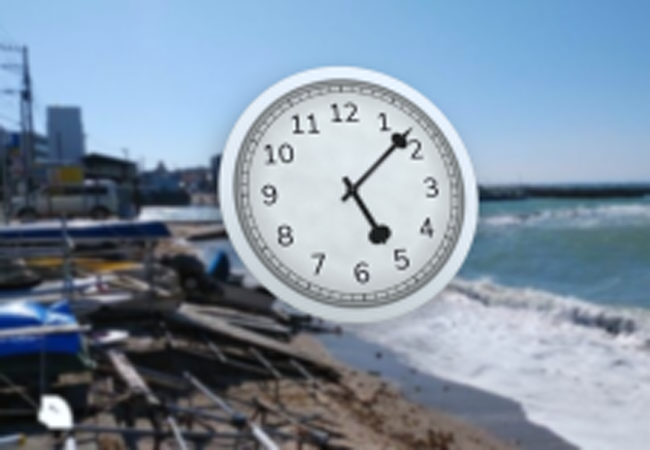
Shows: h=5 m=8
